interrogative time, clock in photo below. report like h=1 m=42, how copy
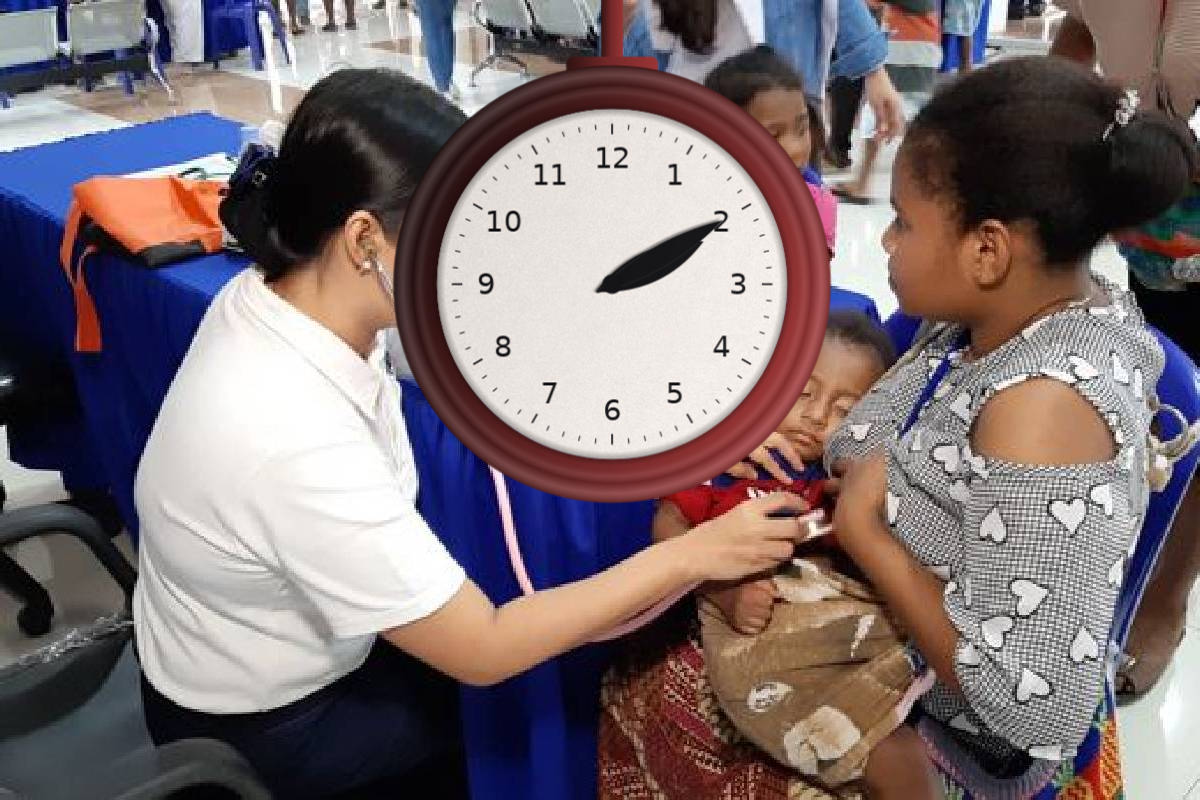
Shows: h=2 m=10
